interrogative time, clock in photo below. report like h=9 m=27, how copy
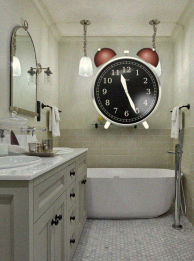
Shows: h=11 m=26
